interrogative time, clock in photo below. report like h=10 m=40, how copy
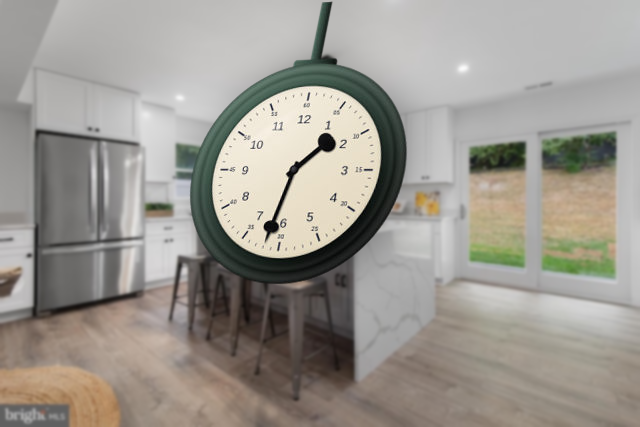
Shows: h=1 m=32
